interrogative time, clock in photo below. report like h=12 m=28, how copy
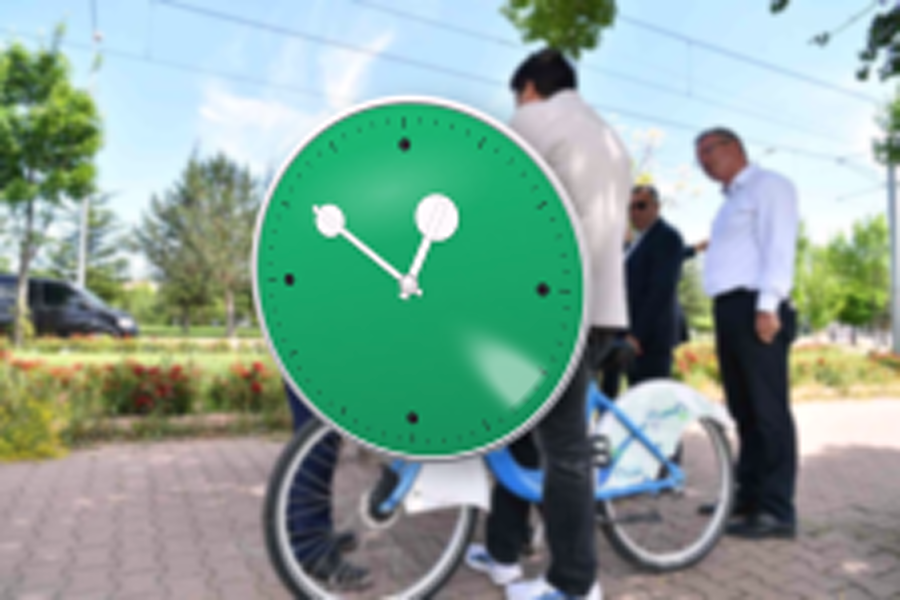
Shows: h=12 m=51
